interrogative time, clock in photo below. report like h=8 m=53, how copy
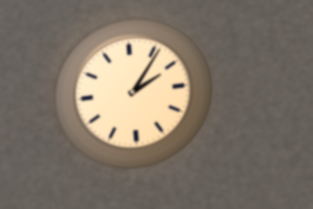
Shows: h=2 m=6
